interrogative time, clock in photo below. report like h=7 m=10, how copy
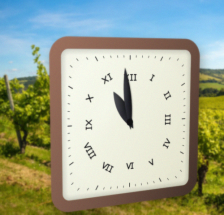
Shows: h=10 m=59
